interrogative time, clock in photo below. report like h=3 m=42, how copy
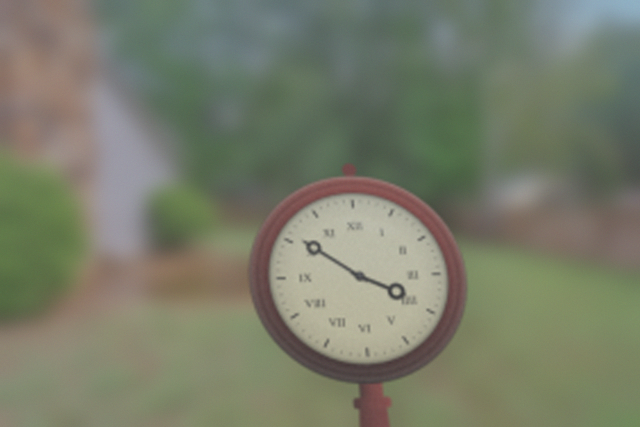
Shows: h=3 m=51
